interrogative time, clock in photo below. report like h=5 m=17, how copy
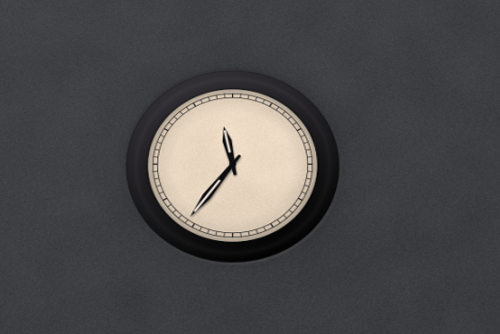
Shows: h=11 m=36
